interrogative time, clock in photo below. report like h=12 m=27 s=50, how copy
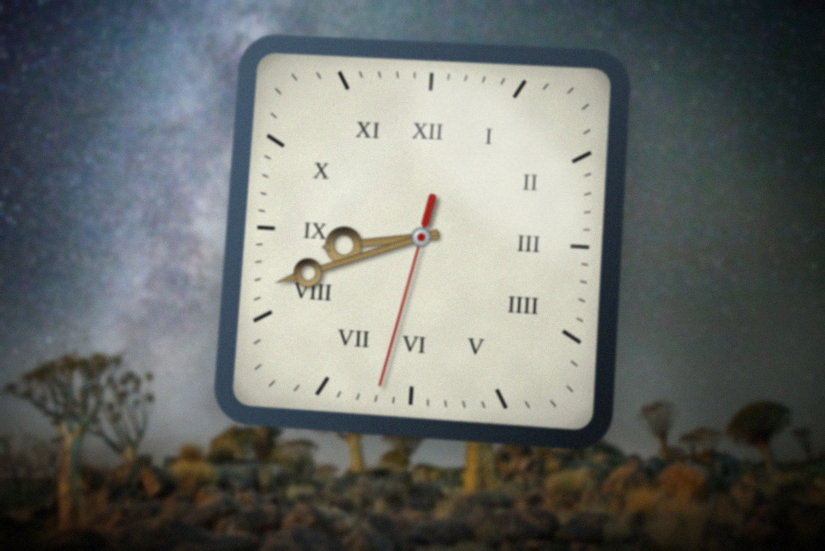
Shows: h=8 m=41 s=32
